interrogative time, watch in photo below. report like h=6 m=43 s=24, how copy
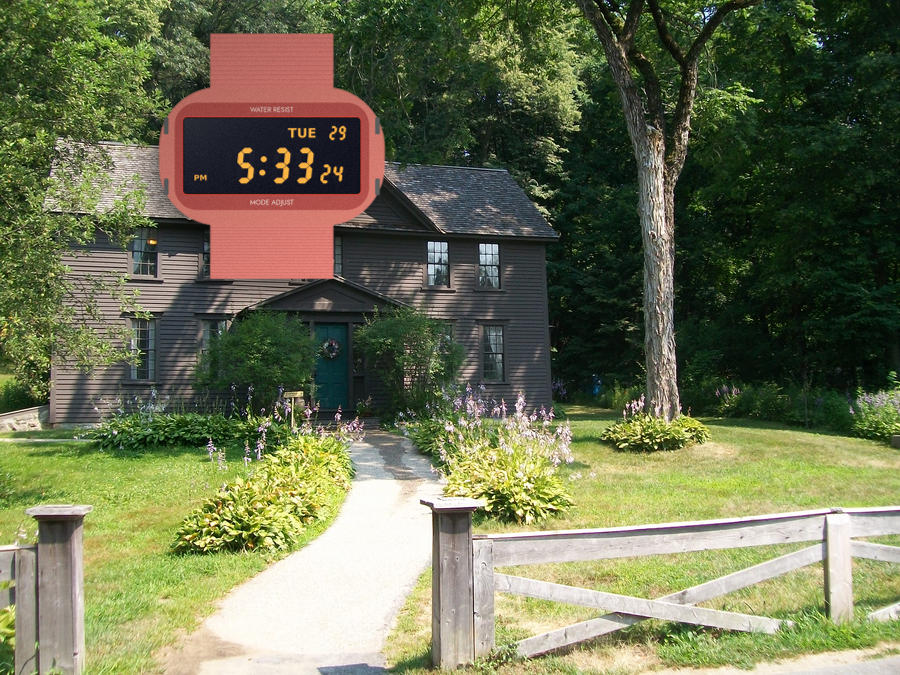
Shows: h=5 m=33 s=24
